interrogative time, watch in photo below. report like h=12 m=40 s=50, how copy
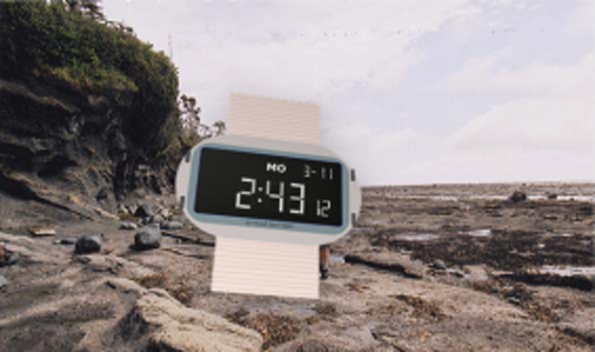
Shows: h=2 m=43 s=12
